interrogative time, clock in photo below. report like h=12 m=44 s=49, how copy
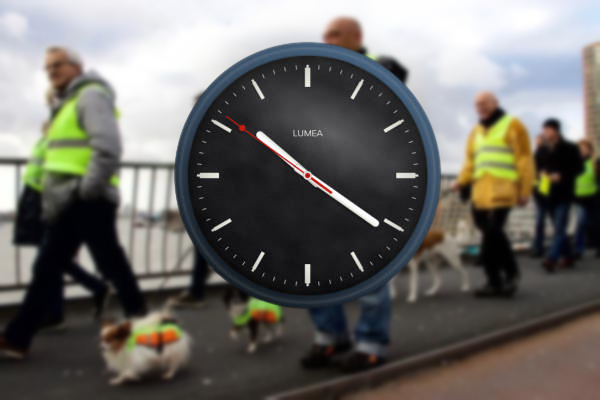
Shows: h=10 m=20 s=51
